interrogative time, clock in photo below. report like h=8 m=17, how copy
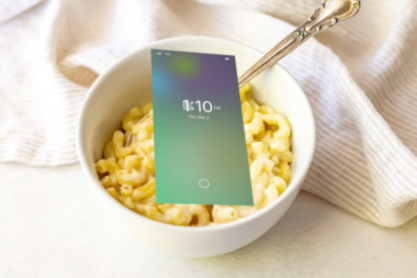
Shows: h=1 m=10
